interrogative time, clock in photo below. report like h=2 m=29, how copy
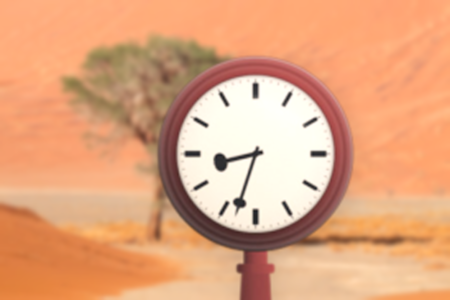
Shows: h=8 m=33
